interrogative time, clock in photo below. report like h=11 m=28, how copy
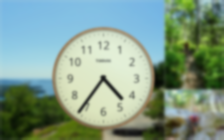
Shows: h=4 m=36
